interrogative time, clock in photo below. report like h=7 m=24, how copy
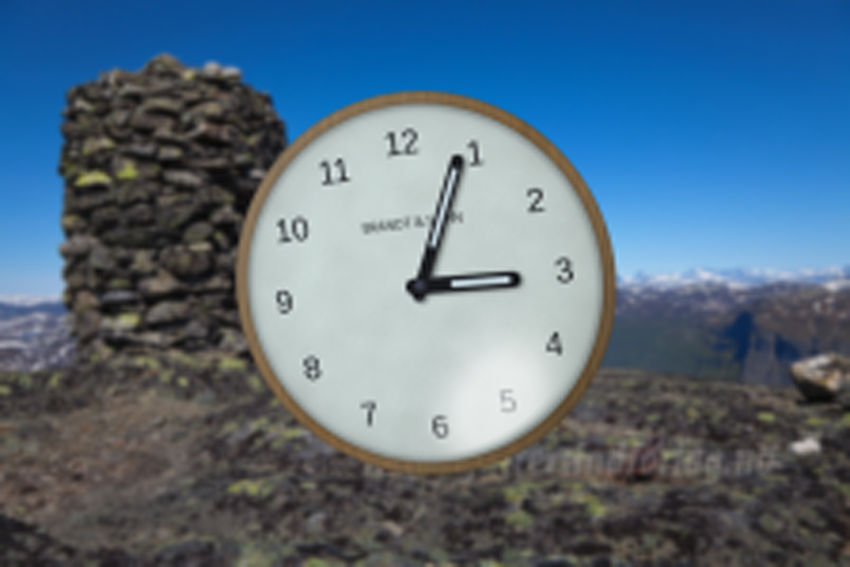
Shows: h=3 m=4
